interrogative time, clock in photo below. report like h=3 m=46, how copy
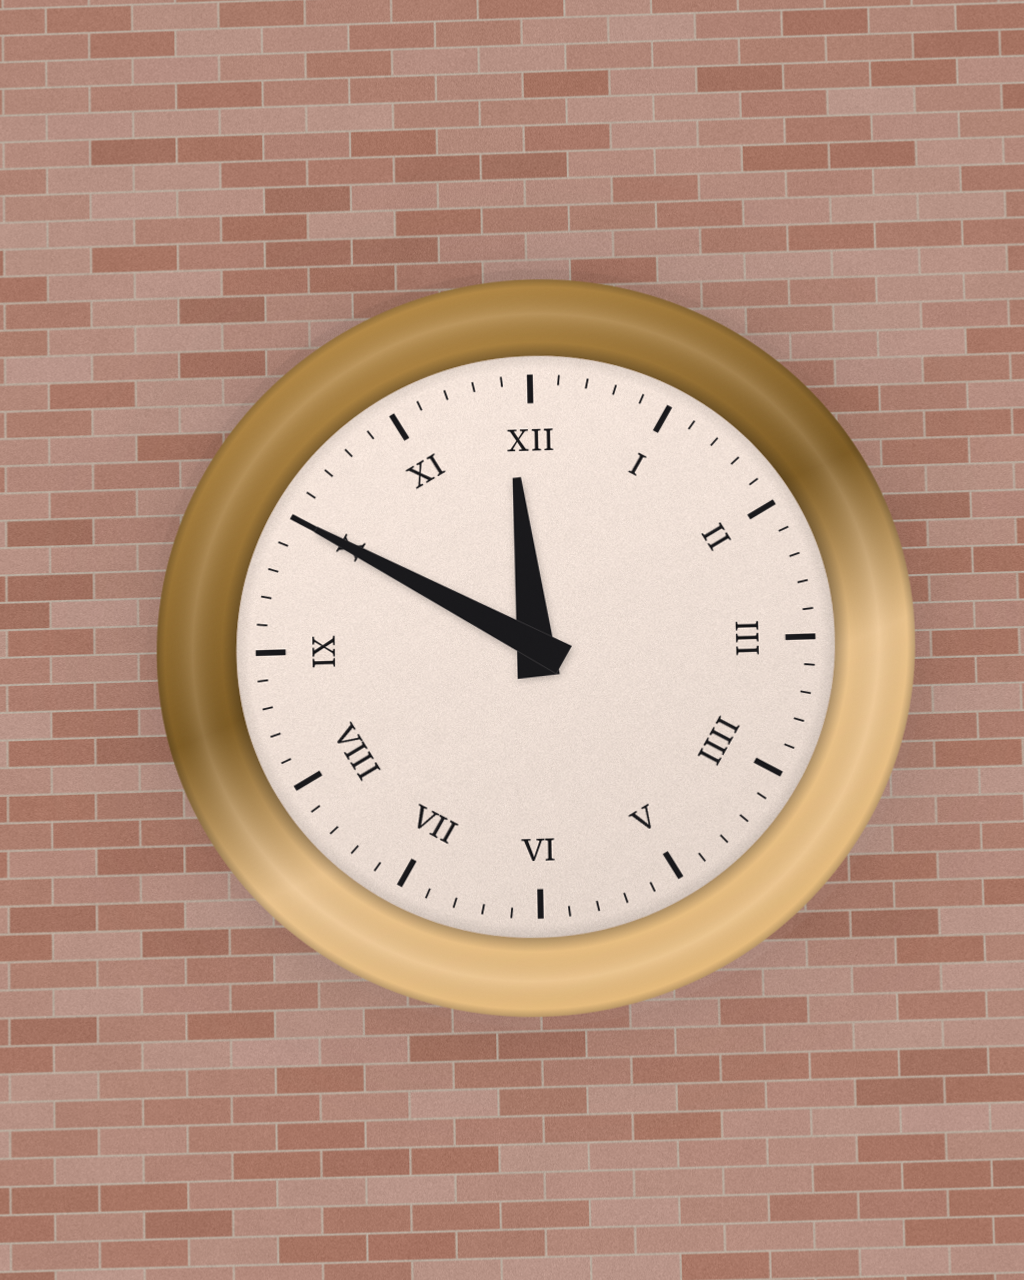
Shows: h=11 m=50
